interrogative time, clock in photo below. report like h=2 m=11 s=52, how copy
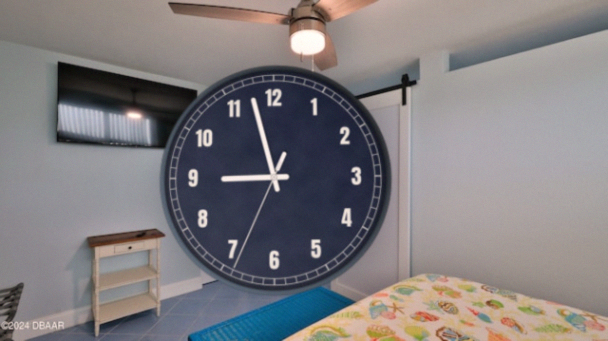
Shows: h=8 m=57 s=34
